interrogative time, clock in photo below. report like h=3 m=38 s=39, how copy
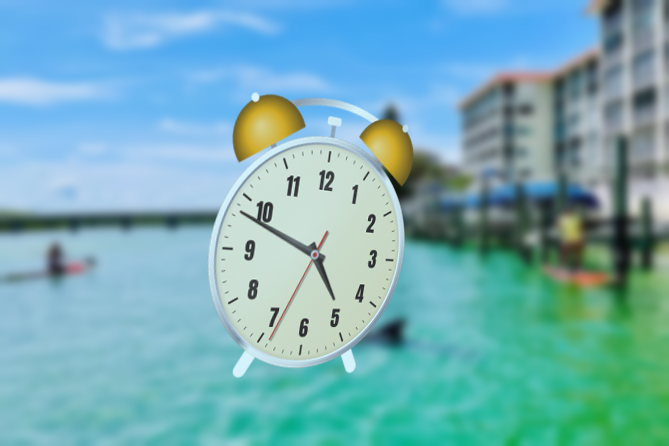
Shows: h=4 m=48 s=34
